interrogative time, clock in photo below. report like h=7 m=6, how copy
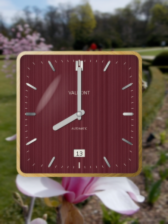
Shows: h=8 m=0
